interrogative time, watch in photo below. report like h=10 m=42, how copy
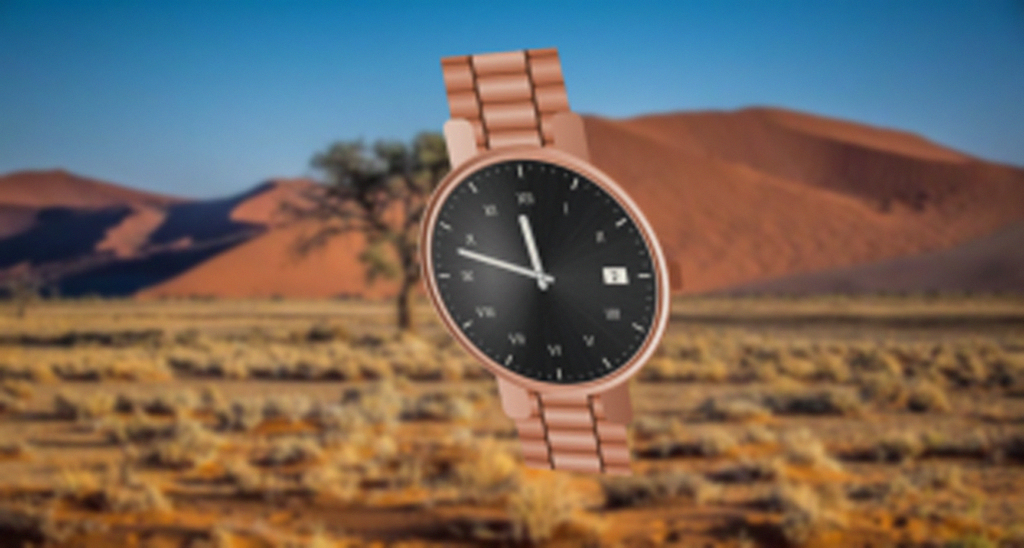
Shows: h=11 m=48
